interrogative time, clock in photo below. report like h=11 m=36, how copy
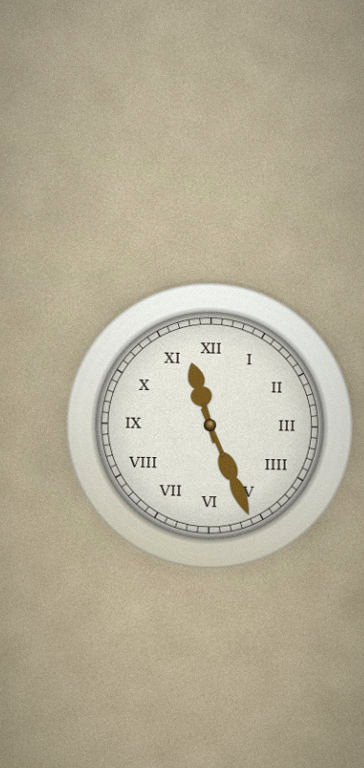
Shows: h=11 m=26
